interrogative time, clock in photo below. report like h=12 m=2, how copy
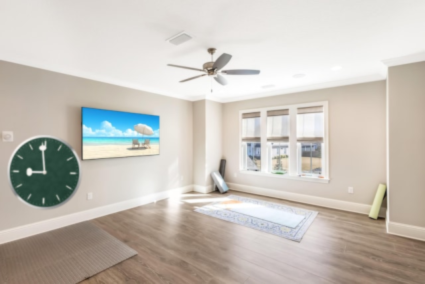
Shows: h=8 m=59
